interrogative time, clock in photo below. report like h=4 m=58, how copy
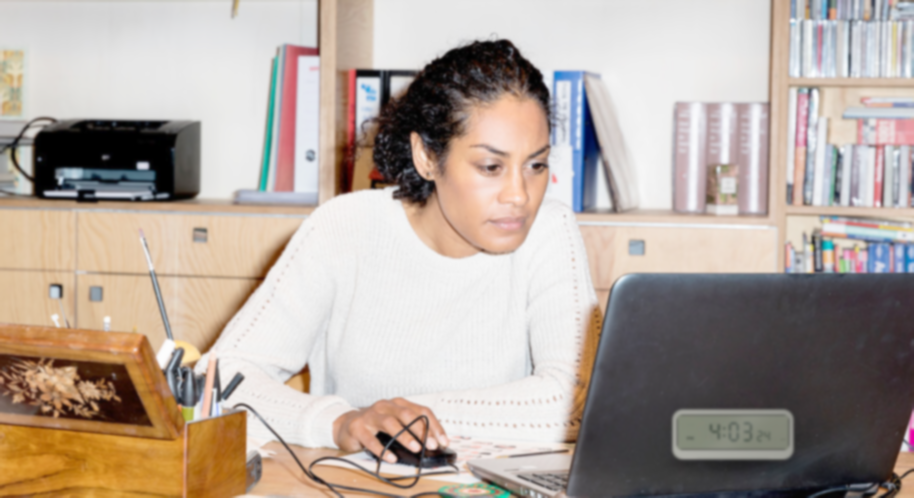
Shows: h=4 m=3
